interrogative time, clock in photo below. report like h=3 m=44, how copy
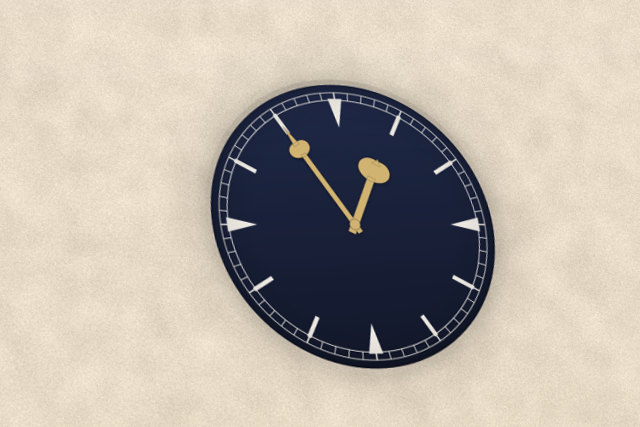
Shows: h=12 m=55
